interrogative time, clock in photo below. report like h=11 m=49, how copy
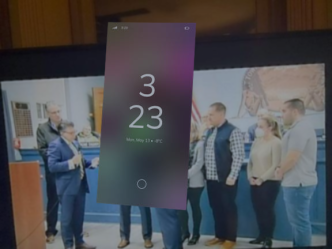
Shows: h=3 m=23
